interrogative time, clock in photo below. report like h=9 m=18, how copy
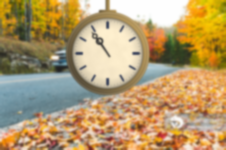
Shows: h=10 m=54
